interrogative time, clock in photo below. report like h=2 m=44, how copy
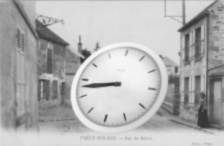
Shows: h=8 m=43
